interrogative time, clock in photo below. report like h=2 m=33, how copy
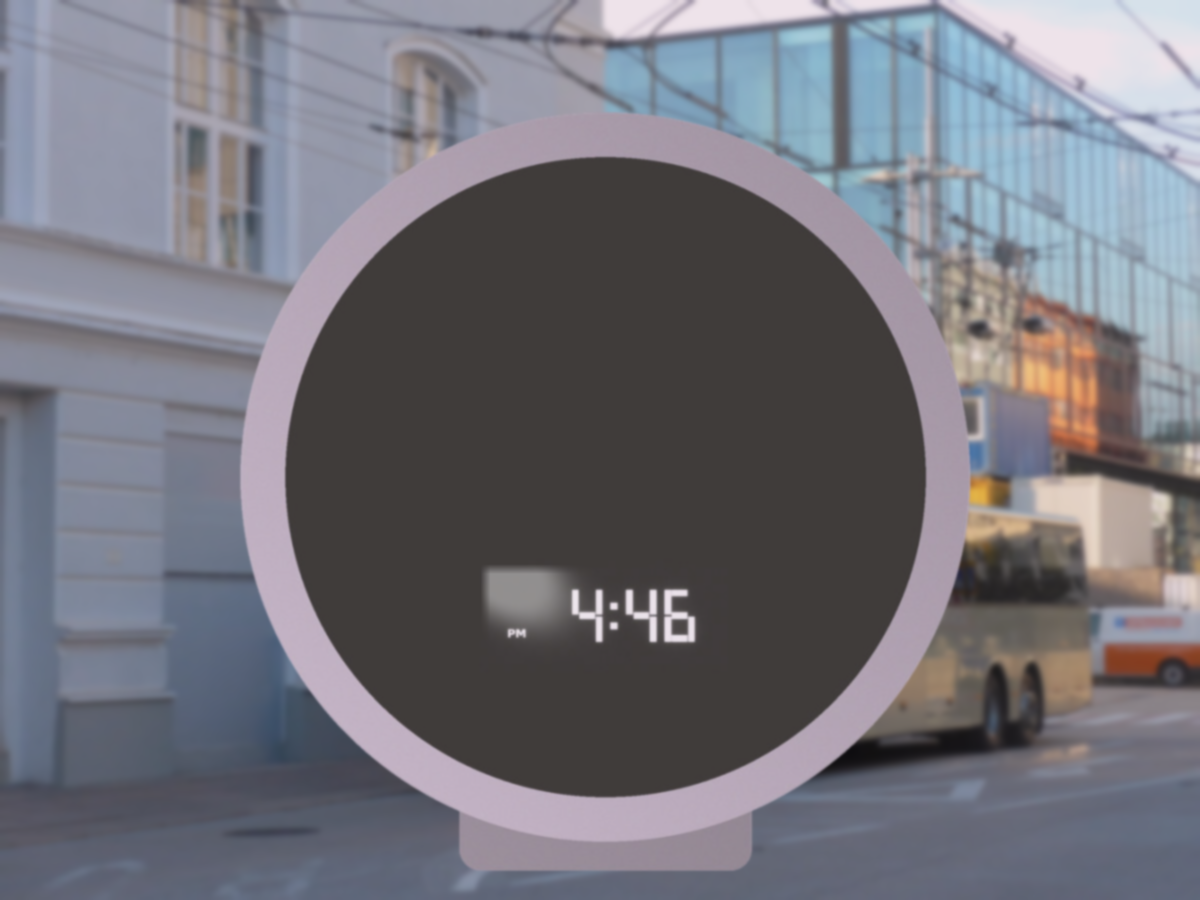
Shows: h=4 m=46
